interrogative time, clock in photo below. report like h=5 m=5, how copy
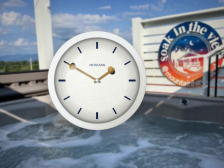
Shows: h=1 m=50
